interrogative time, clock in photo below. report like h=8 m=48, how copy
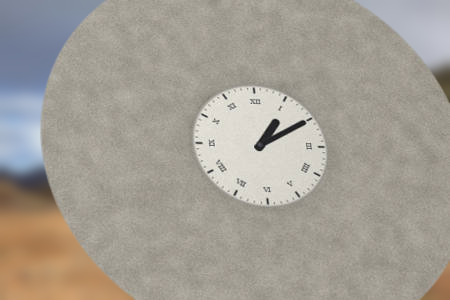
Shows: h=1 m=10
